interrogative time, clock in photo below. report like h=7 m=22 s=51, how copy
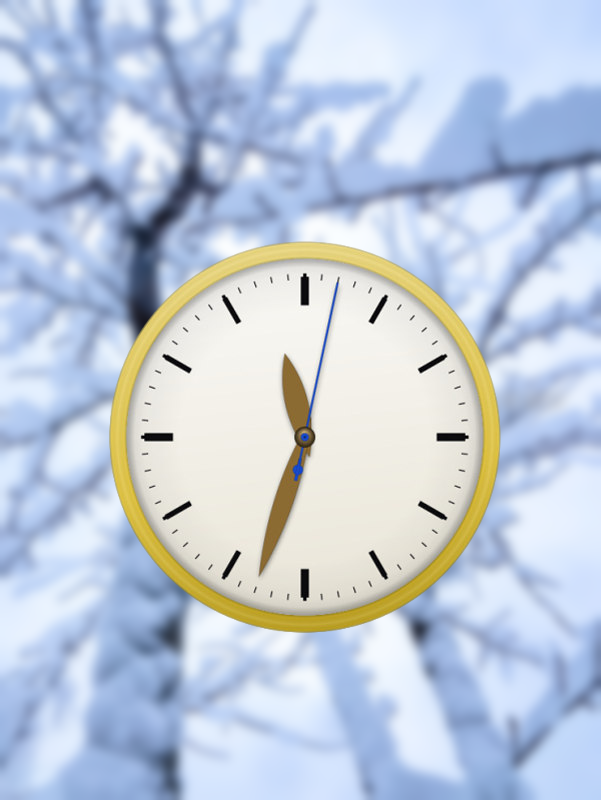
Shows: h=11 m=33 s=2
